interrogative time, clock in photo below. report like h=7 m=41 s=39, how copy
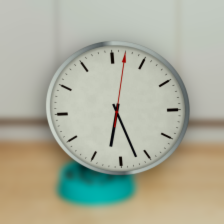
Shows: h=6 m=27 s=2
